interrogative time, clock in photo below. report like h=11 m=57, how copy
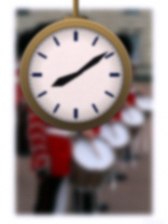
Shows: h=8 m=9
